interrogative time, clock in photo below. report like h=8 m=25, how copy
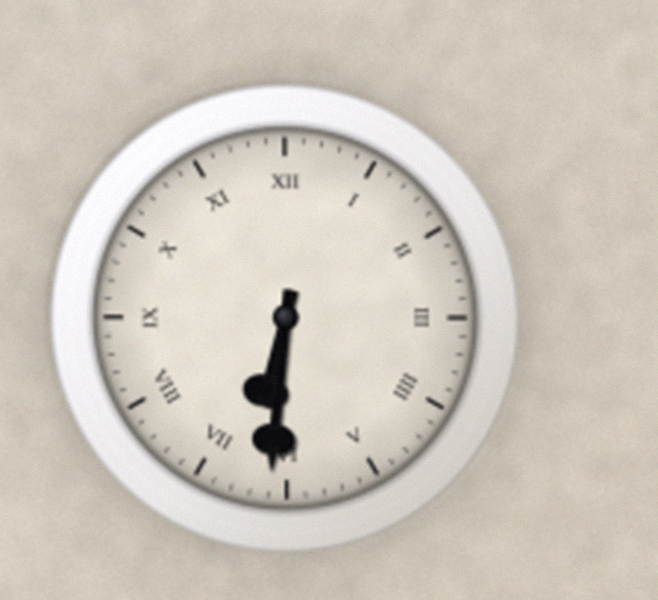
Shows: h=6 m=31
